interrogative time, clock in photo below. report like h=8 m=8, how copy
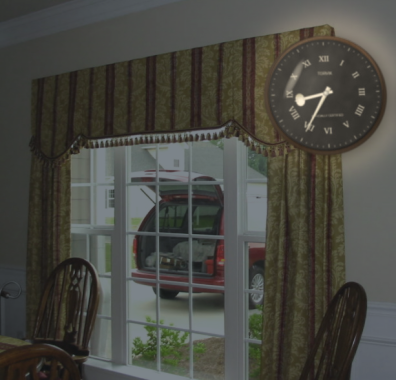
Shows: h=8 m=35
